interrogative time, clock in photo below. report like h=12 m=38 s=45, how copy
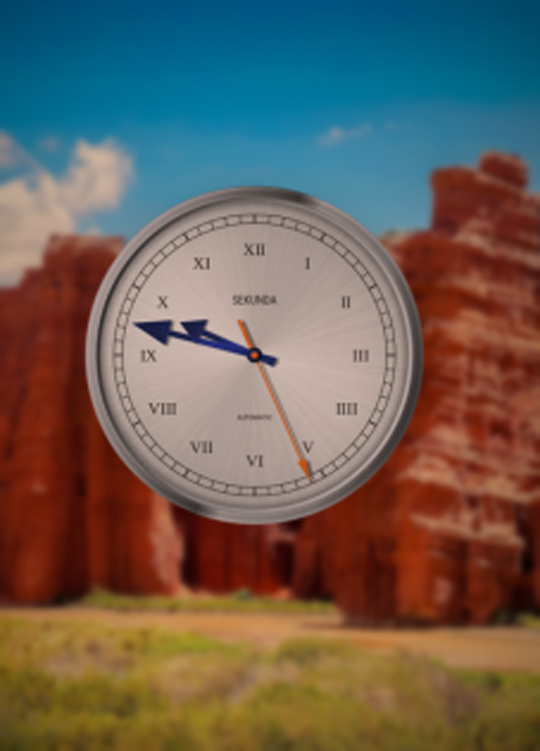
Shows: h=9 m=47 s=26
